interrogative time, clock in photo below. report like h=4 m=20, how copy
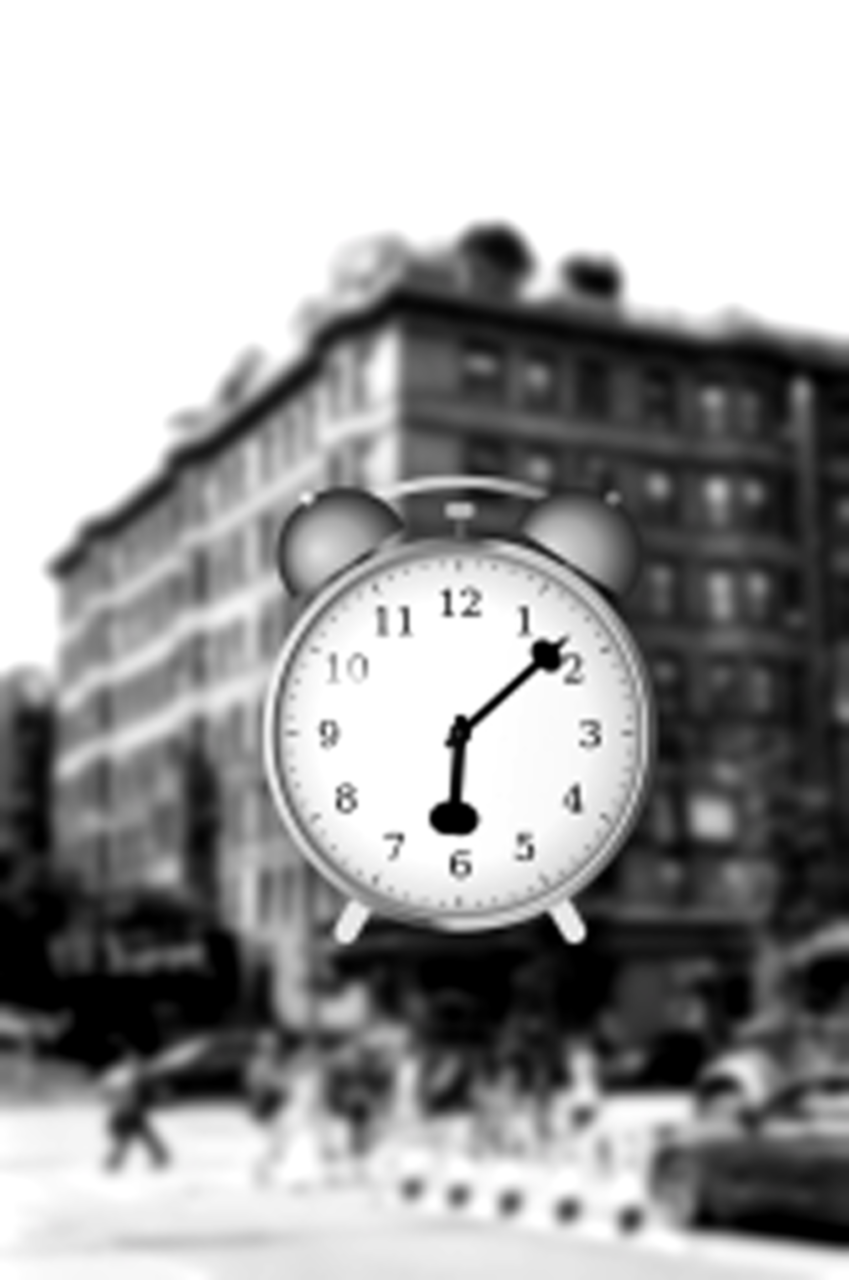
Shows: h=6 m=8
